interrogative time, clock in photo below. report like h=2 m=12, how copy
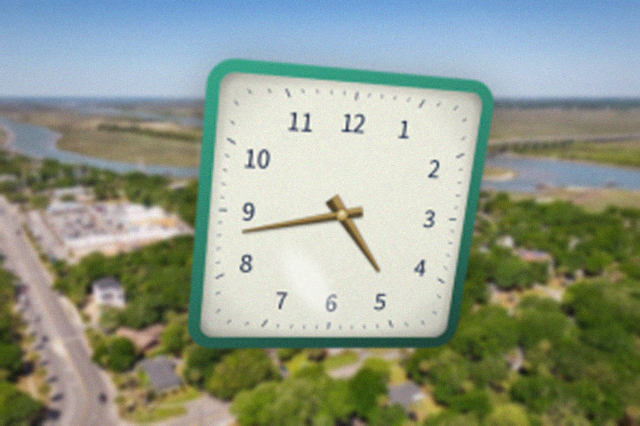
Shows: h=4 m=43
